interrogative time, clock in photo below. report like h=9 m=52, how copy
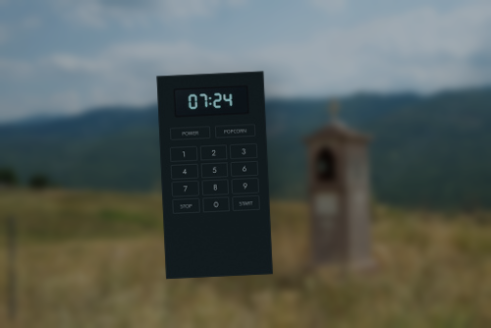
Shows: h=7 m=24
